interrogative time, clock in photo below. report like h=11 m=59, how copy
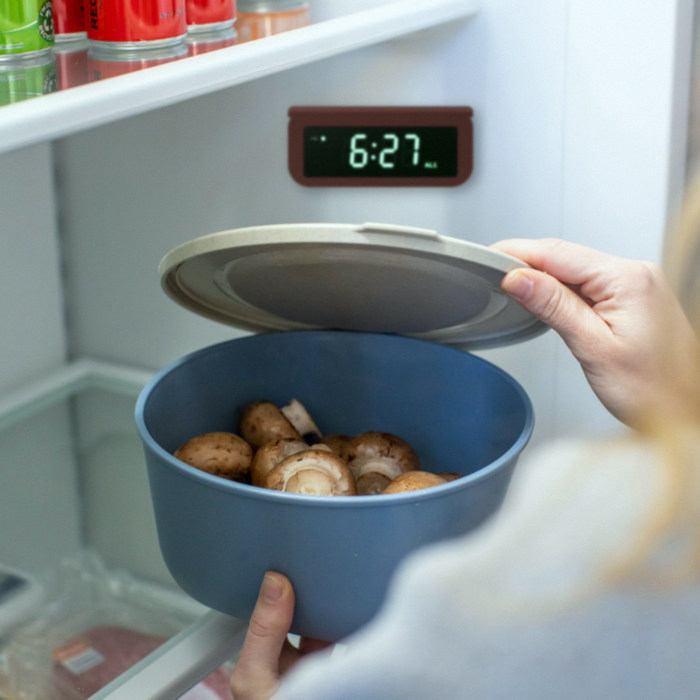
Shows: h=6 m=27
